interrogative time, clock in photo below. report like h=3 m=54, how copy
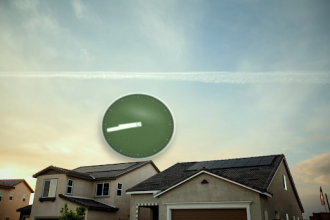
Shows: h=8 m=43
